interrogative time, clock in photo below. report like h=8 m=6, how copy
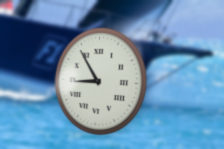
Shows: h=8 m=54
